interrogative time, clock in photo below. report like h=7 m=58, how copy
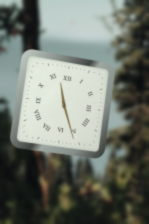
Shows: h=11 m=26
